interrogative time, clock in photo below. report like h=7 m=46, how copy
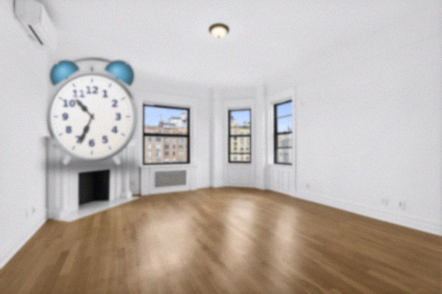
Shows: h=10 m=34
